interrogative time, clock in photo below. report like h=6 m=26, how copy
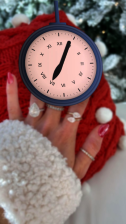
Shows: h=7 m=4
